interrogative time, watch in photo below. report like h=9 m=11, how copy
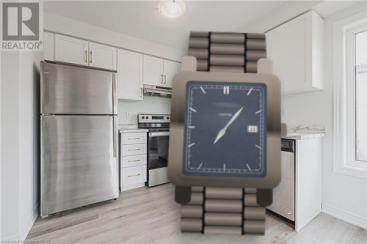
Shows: h=7 m=6
